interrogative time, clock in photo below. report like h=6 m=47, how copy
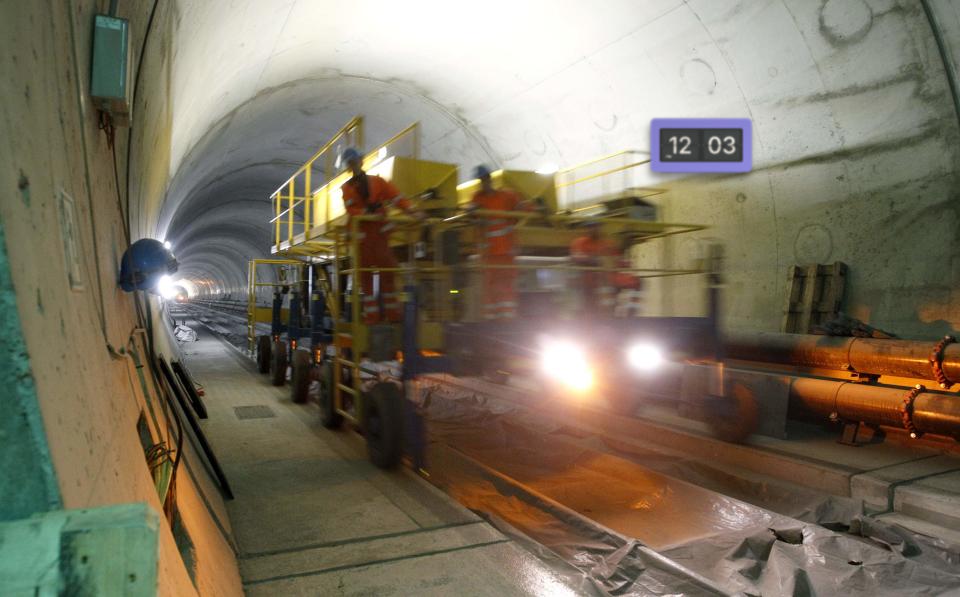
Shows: h=12 m=3
